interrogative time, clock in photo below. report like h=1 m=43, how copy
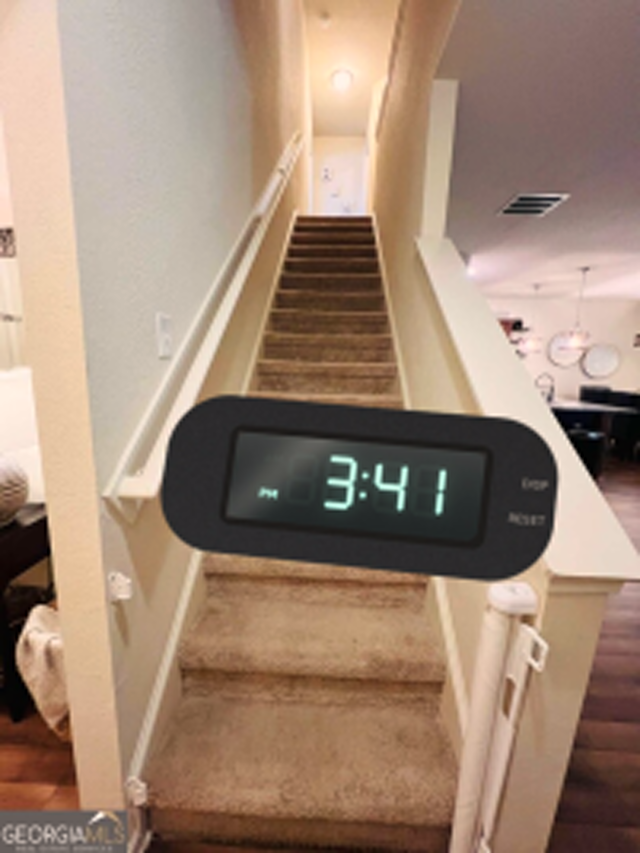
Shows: h=3 m=41
